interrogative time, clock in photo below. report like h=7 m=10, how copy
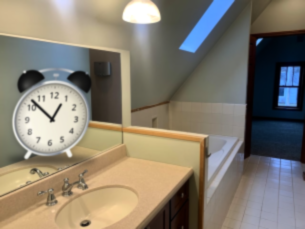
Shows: h=12 m=52
